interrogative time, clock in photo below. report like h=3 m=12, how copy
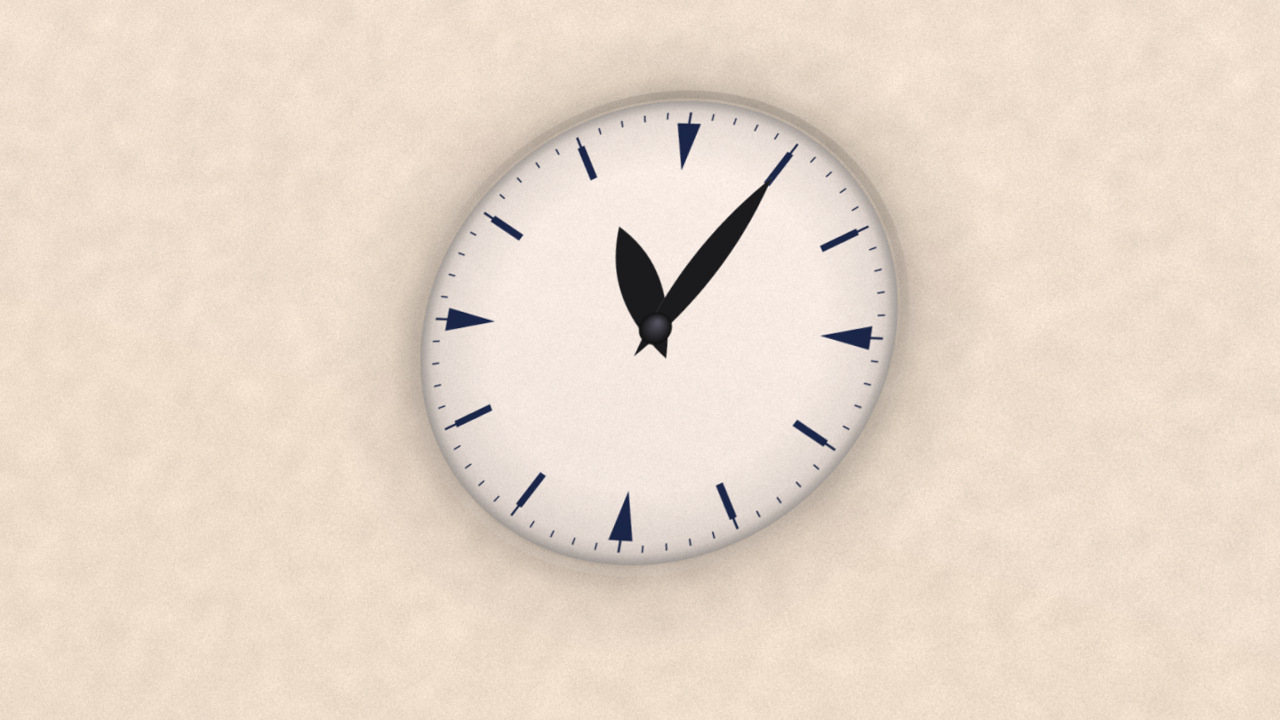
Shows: h=11 m=5
